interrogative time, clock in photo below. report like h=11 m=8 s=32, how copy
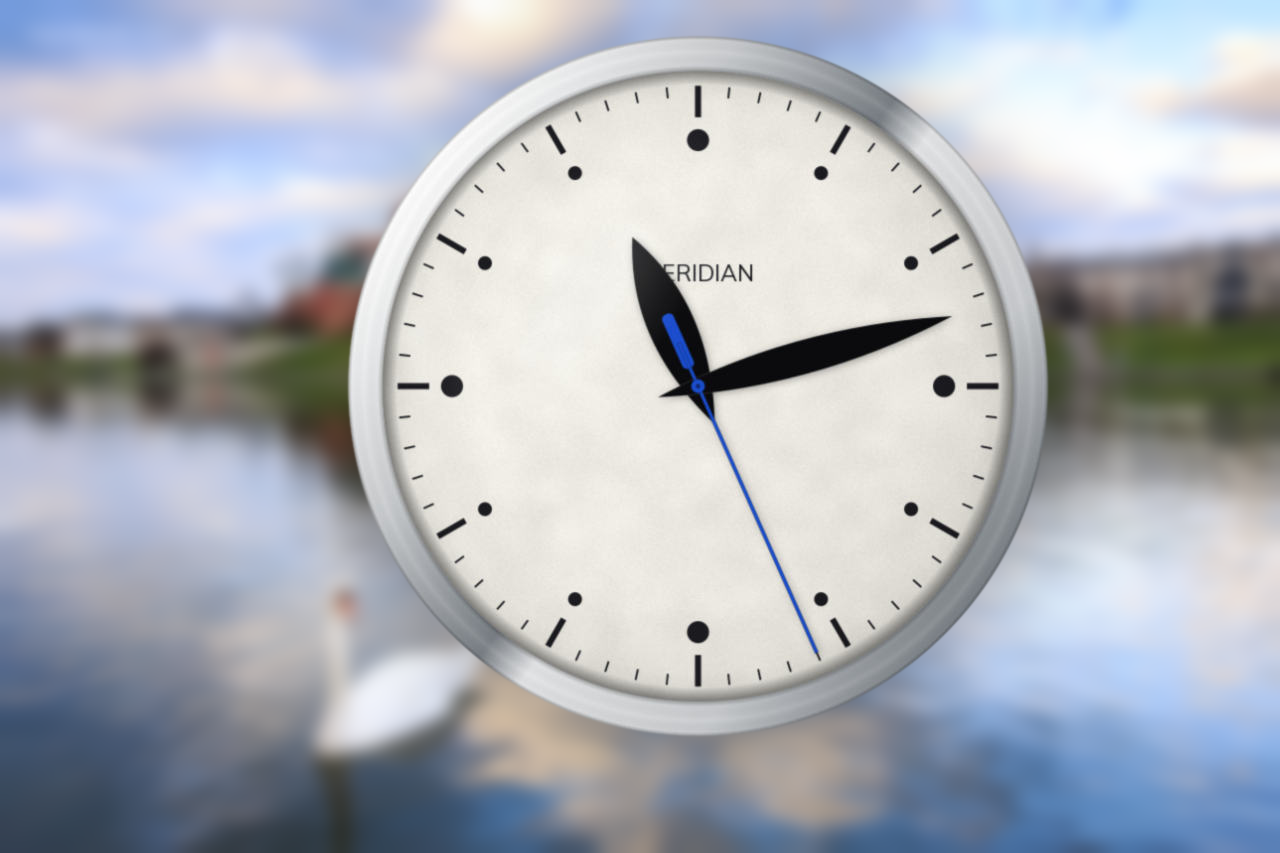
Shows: h=11 m=12 s=26
